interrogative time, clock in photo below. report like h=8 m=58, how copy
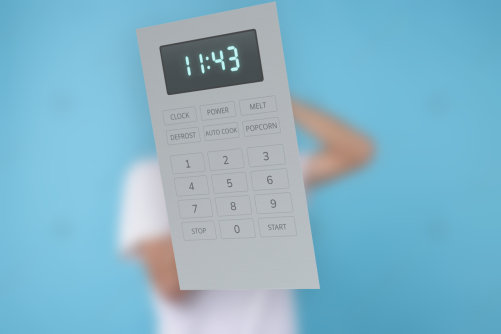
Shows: h=11 m=43
